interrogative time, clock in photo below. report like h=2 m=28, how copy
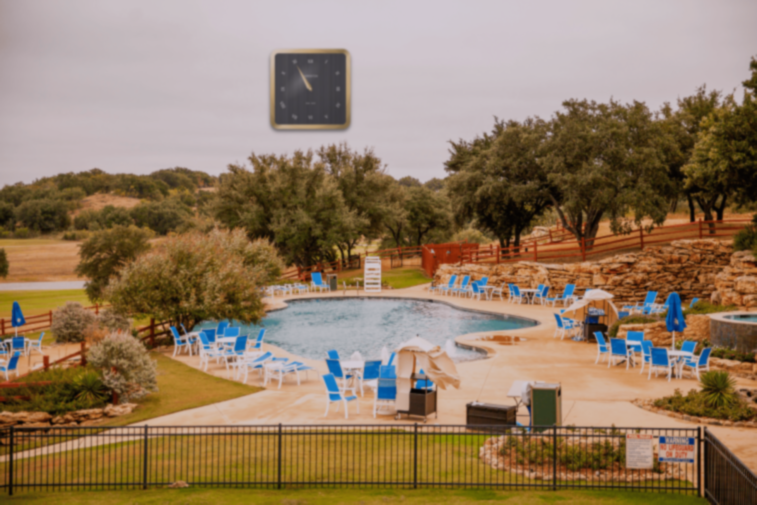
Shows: h=10 m=55
